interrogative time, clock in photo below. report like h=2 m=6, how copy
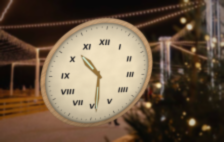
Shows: h=10 m=29
